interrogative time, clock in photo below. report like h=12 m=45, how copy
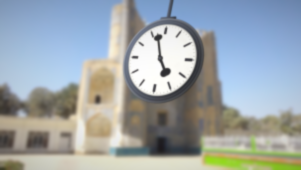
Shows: h=4 m=57
